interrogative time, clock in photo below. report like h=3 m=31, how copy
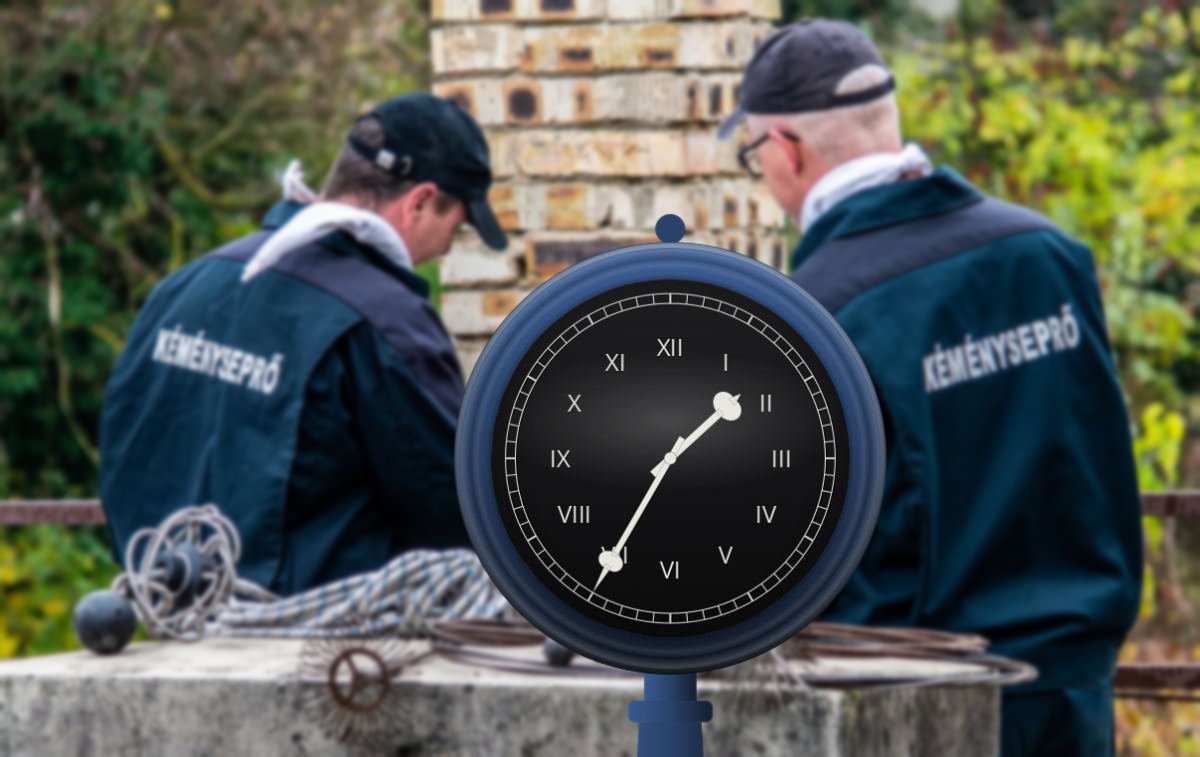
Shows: h=1 m=35
